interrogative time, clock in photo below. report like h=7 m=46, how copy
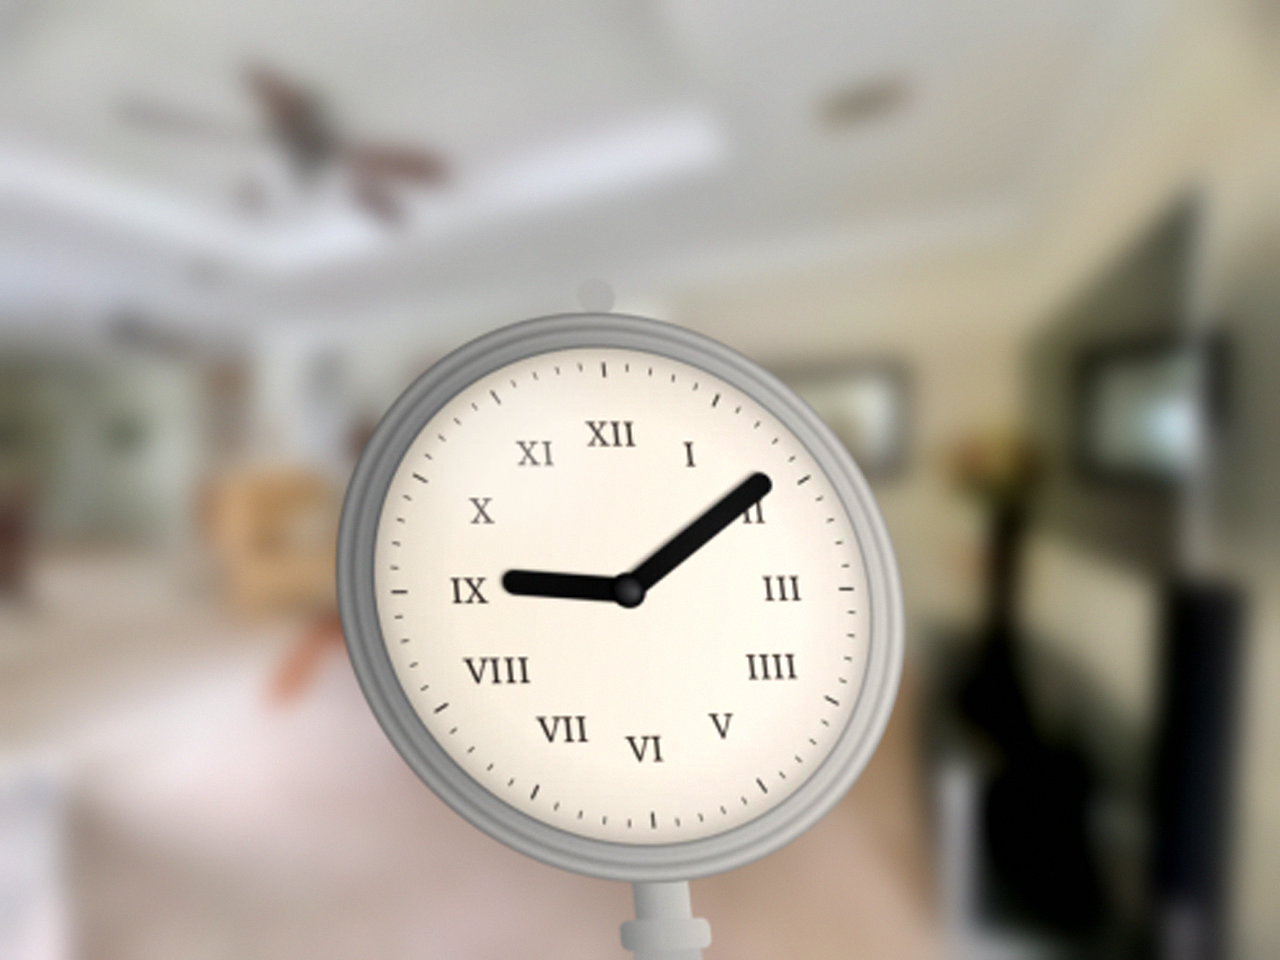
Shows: h=9 m=9
